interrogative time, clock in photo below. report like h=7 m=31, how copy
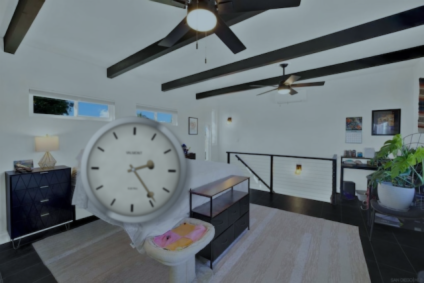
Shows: h=2 m=24
